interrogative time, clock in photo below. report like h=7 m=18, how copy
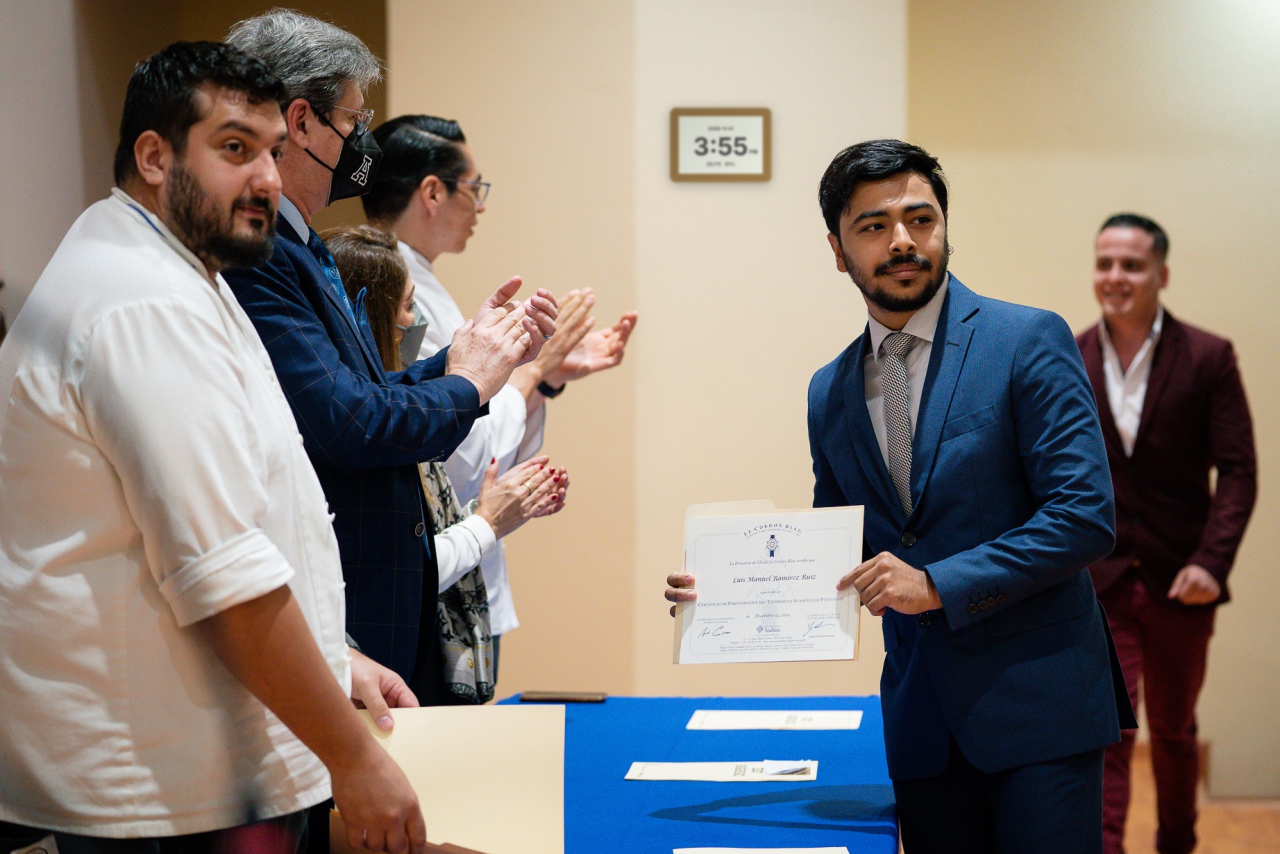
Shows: h=3 m=55
